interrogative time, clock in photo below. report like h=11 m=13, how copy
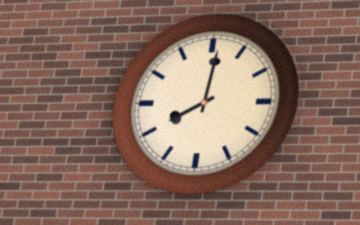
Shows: h=8 m=1
